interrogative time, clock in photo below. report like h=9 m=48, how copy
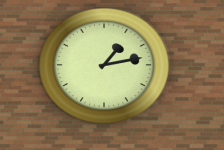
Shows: h=1 m=13
